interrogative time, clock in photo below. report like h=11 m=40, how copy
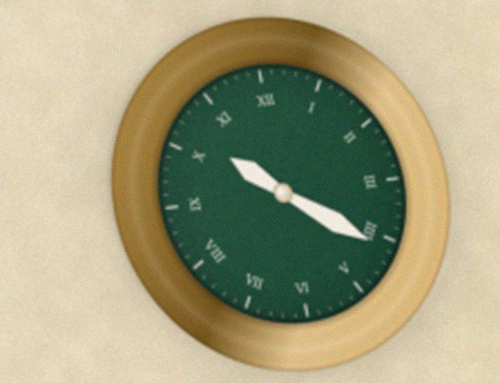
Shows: h=10 m=21
